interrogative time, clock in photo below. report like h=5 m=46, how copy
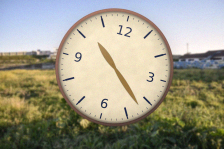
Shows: h=10 m=22
